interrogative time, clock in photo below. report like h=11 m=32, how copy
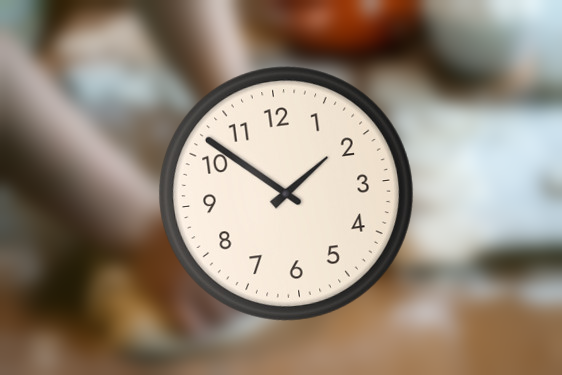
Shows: h=1 m=52
